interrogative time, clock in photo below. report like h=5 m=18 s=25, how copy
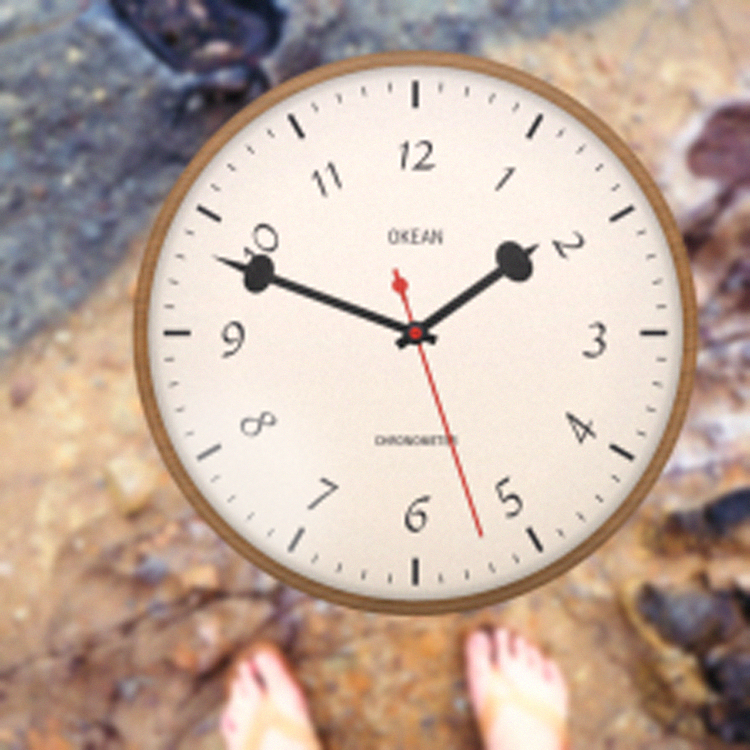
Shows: h=1 m=48 s=27
